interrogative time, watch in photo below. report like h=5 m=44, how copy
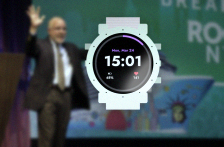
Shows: h=15 m=1
